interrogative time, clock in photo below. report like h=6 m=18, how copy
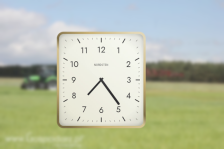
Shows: h=7 m=24
